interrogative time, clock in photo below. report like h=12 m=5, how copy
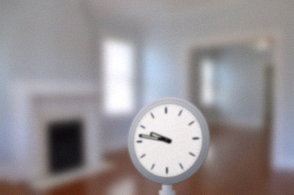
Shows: h=9 m=47
